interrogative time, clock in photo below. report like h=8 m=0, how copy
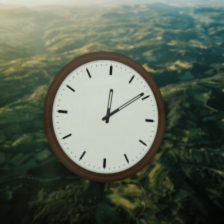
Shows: h=12 m=9
